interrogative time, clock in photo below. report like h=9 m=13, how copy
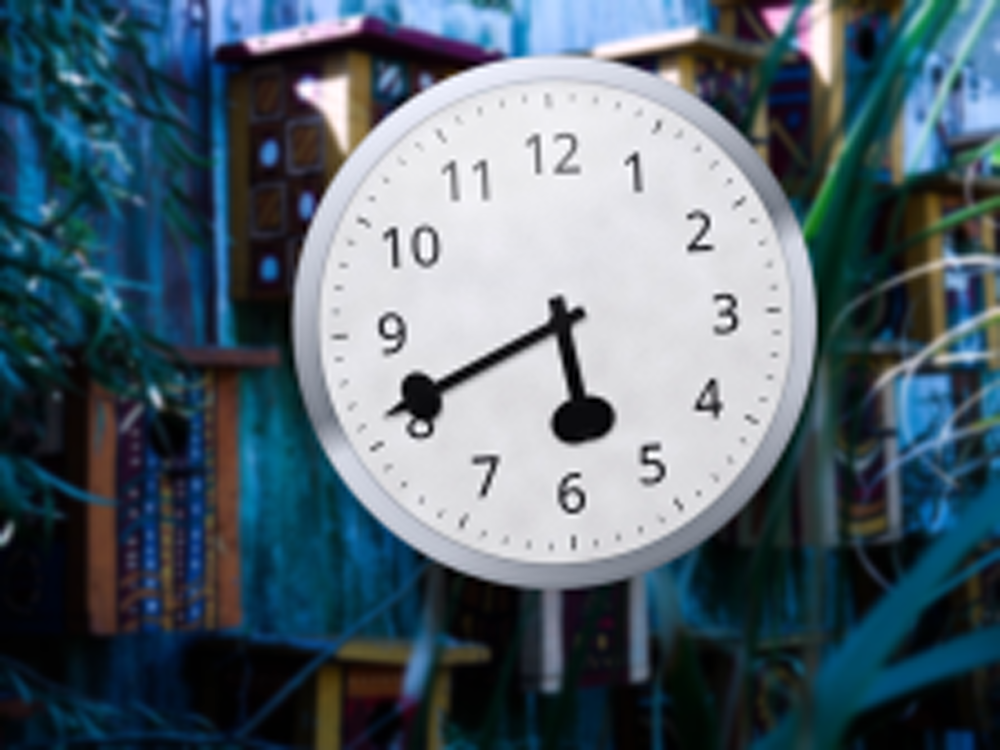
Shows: h=5 m=41
